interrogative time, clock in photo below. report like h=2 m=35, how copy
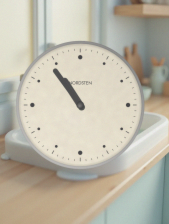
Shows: h=10 m=54
